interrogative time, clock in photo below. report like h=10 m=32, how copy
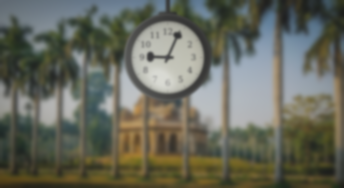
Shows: h=9 m=4
